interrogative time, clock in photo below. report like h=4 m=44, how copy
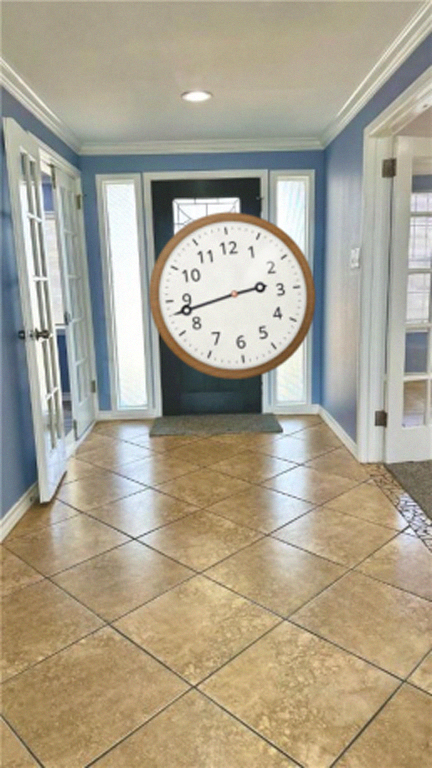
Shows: h=2 m=43
